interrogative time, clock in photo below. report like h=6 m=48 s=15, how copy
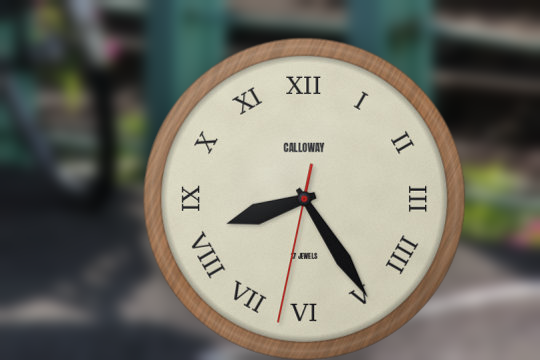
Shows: h=8 m=24 s=32
